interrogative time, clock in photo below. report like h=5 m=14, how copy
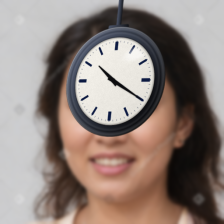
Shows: h=10 m=20
